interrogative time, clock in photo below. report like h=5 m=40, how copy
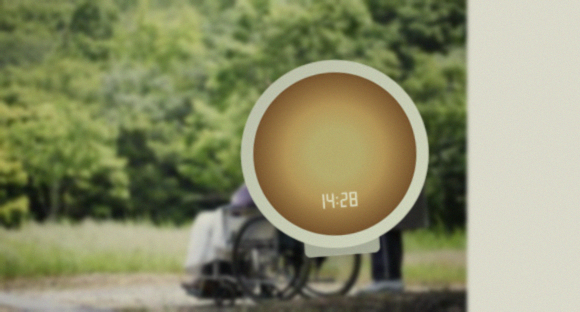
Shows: h=14 m=28
